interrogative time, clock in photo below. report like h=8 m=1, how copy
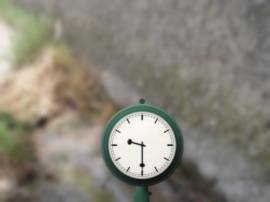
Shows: h=9 m=30
